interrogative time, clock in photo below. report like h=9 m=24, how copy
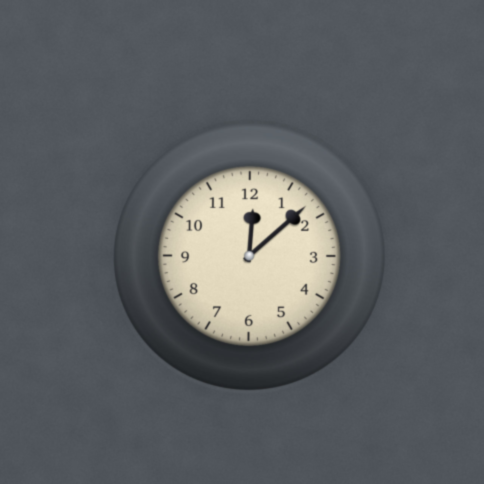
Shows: h=12 m=8
